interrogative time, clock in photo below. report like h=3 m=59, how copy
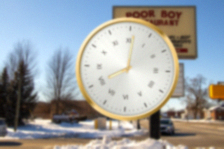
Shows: h=8 m=1
